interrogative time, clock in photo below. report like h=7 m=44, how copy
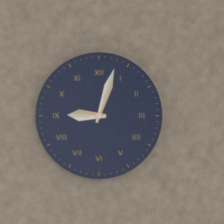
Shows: h=9 m=3
